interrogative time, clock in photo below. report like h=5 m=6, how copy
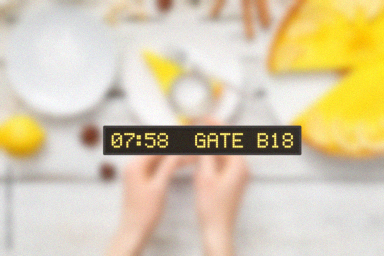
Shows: h=7 m=58
